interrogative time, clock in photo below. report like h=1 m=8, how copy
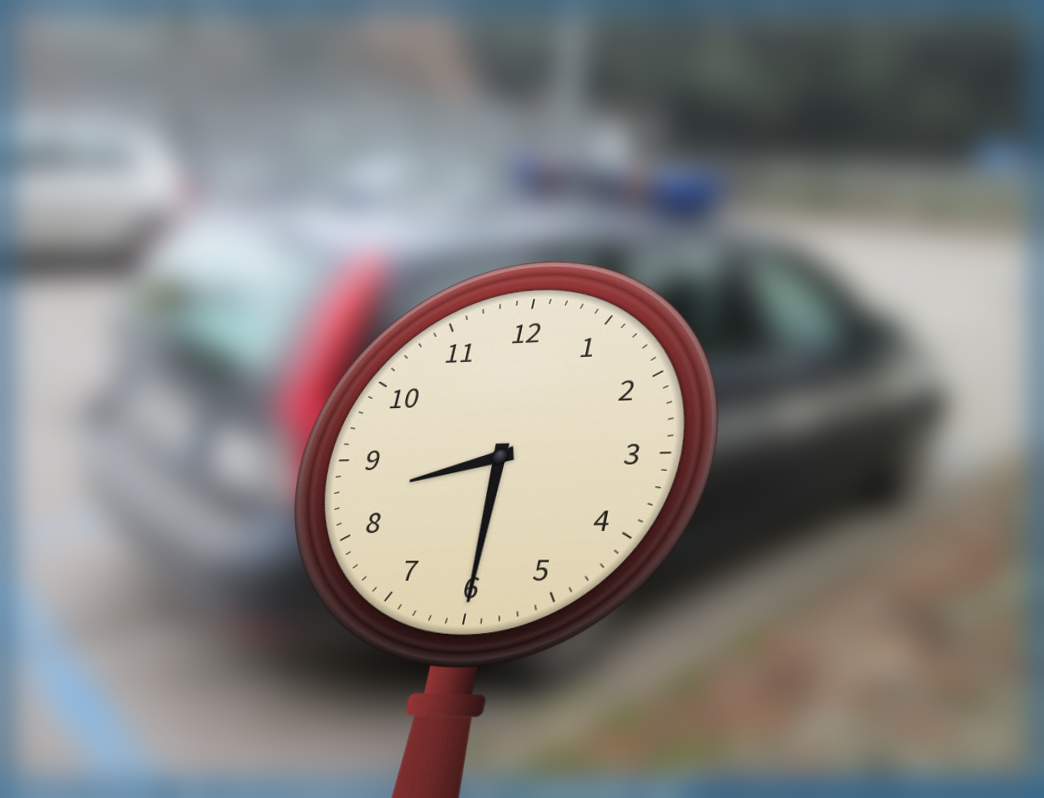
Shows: h=8 m=30
